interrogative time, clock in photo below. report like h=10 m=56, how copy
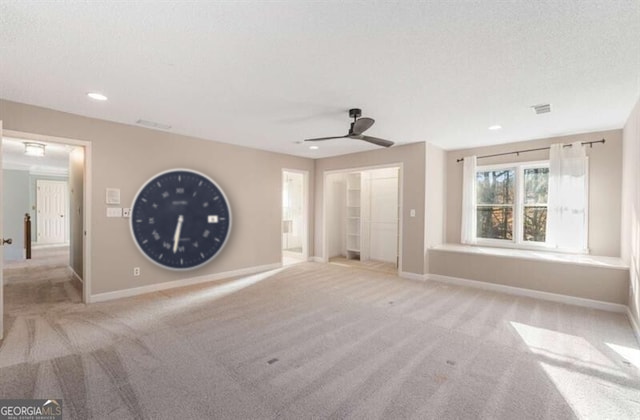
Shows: h=6 m=32
